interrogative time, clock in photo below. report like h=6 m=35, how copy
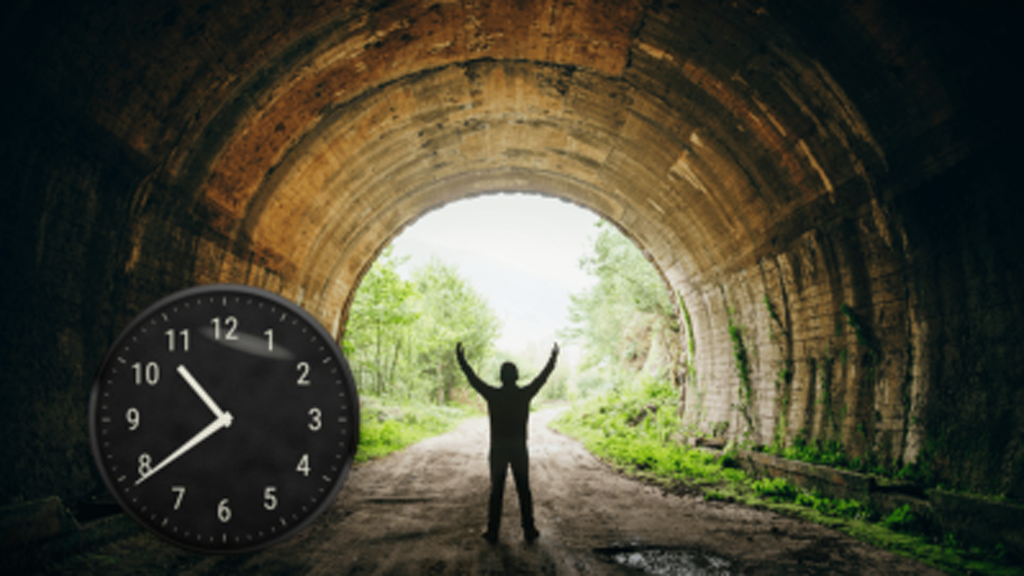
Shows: h=10 m=39
